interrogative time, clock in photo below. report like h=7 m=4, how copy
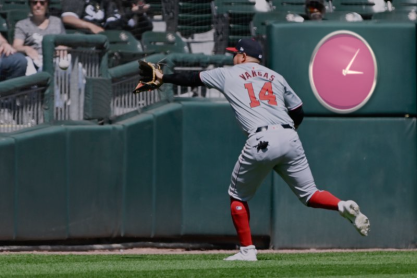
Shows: h=3 m=6
